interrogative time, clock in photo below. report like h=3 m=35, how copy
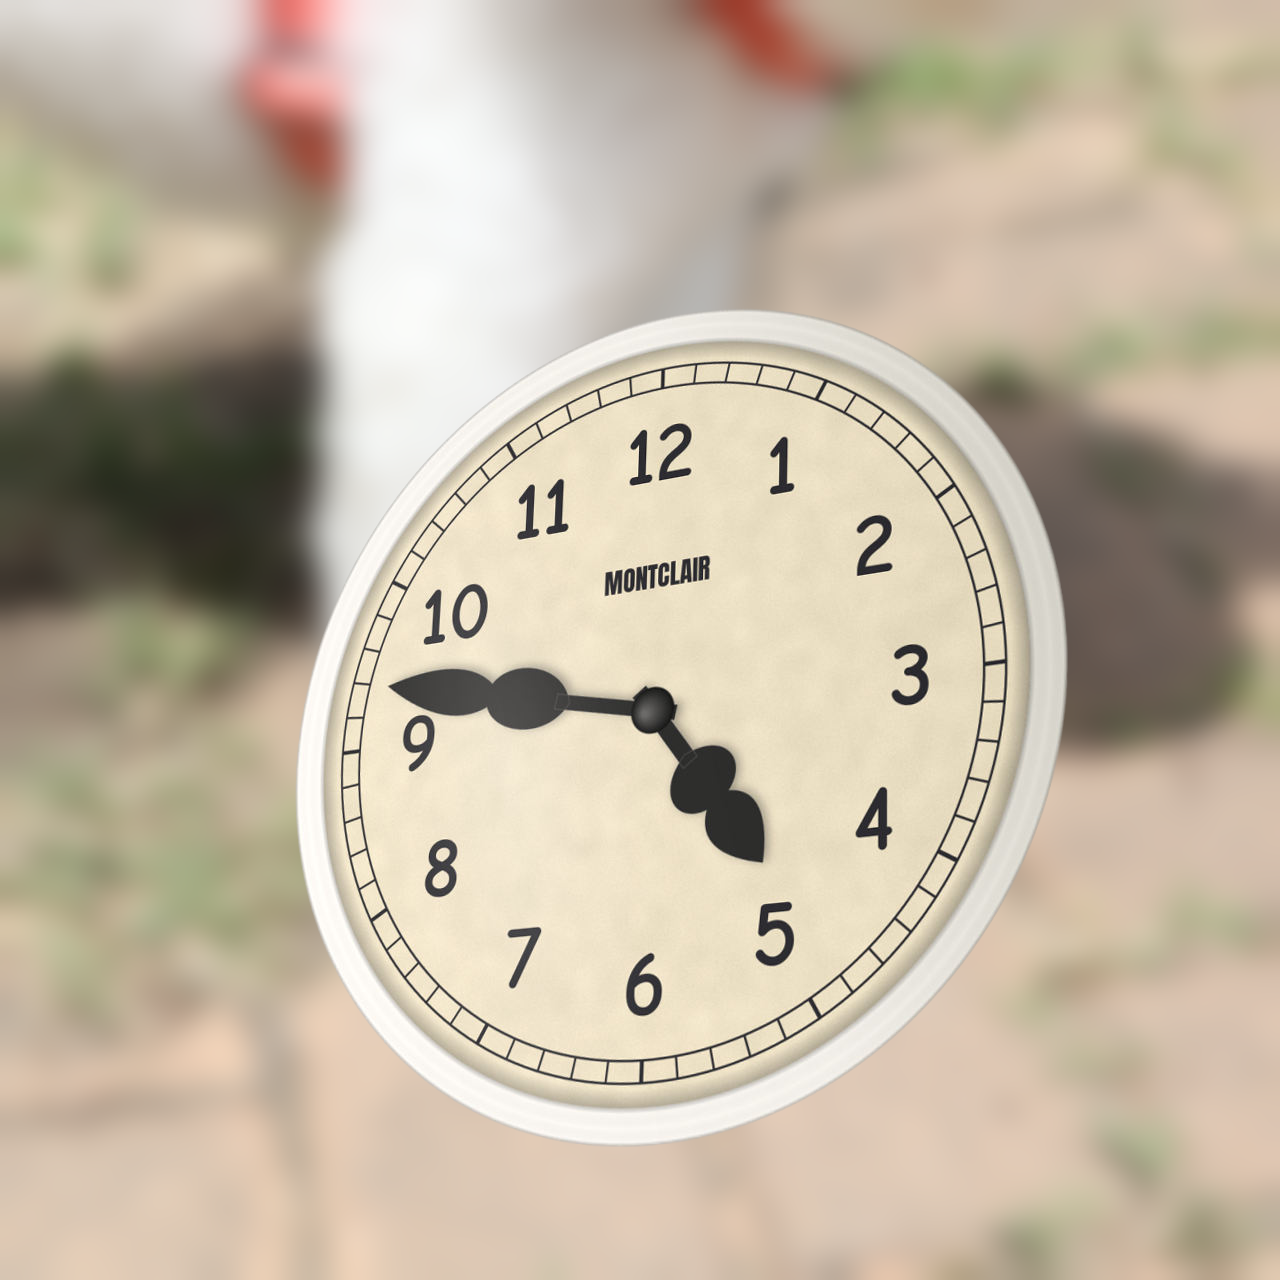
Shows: h=4 m=47
